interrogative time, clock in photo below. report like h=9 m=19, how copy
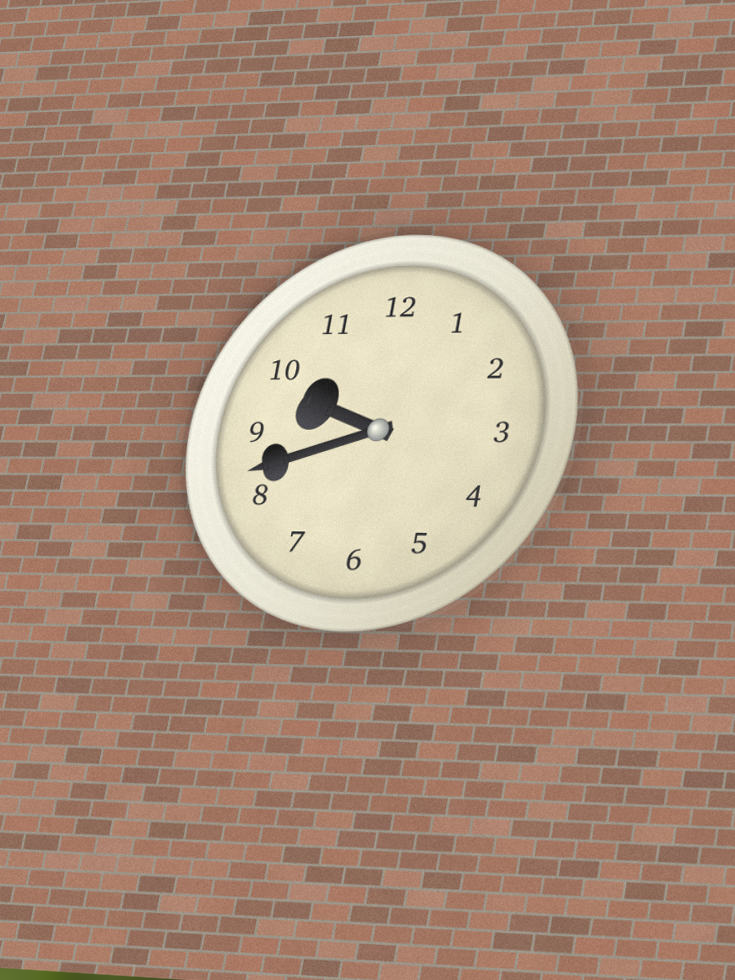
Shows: h=9 m=42
